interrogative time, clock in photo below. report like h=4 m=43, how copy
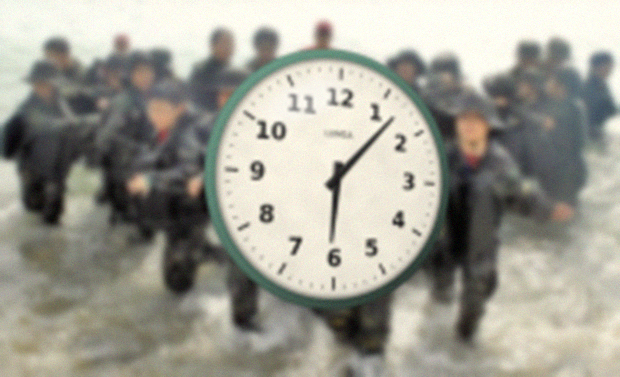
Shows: h=6 m=7
